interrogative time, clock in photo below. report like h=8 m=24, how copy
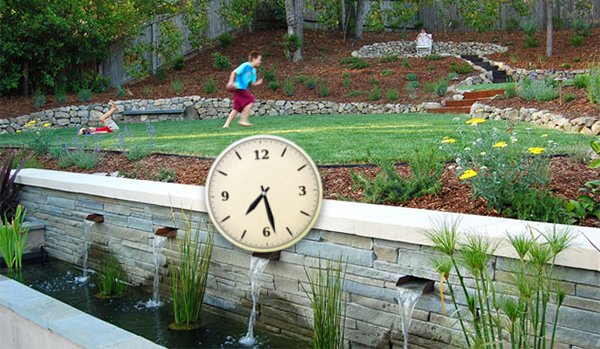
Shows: h=7 m=28
